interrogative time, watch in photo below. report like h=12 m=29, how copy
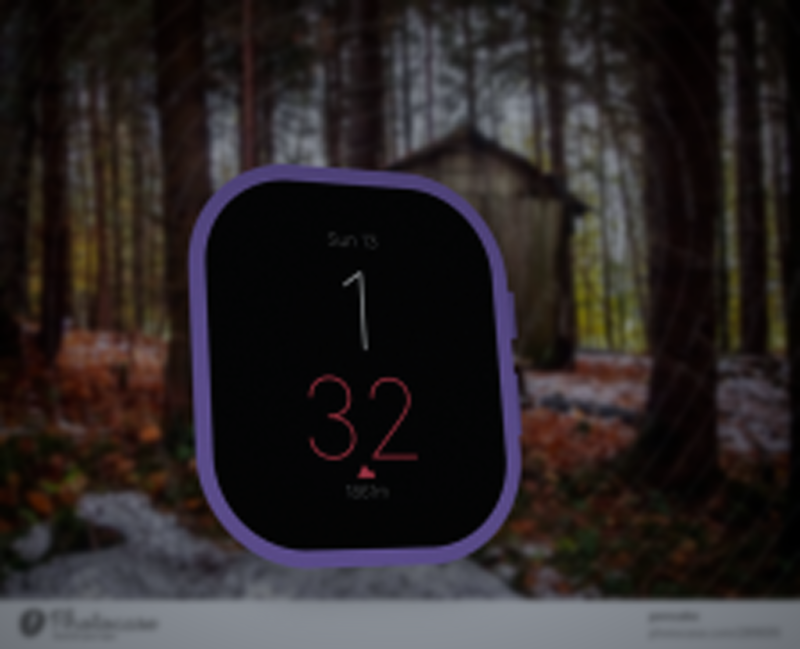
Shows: h=1 m=32
